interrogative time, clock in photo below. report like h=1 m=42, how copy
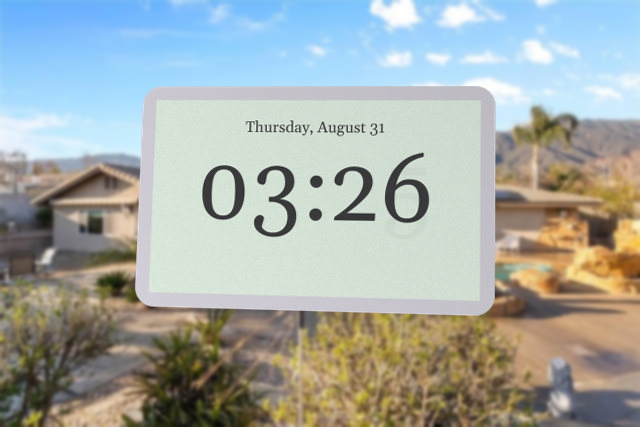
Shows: h=3 m=26
